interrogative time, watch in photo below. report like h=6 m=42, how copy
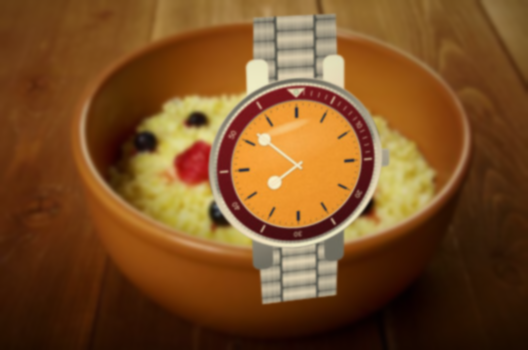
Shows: h=7 m=52
